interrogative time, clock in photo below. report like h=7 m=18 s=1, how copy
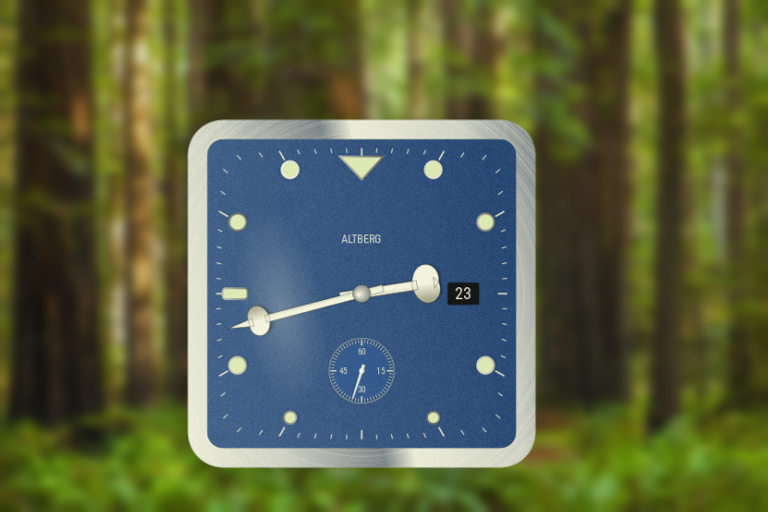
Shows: h=2 m=42 s=33
